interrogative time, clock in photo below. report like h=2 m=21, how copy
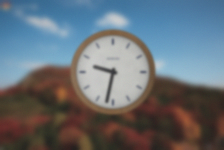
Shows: h=9 m=32
